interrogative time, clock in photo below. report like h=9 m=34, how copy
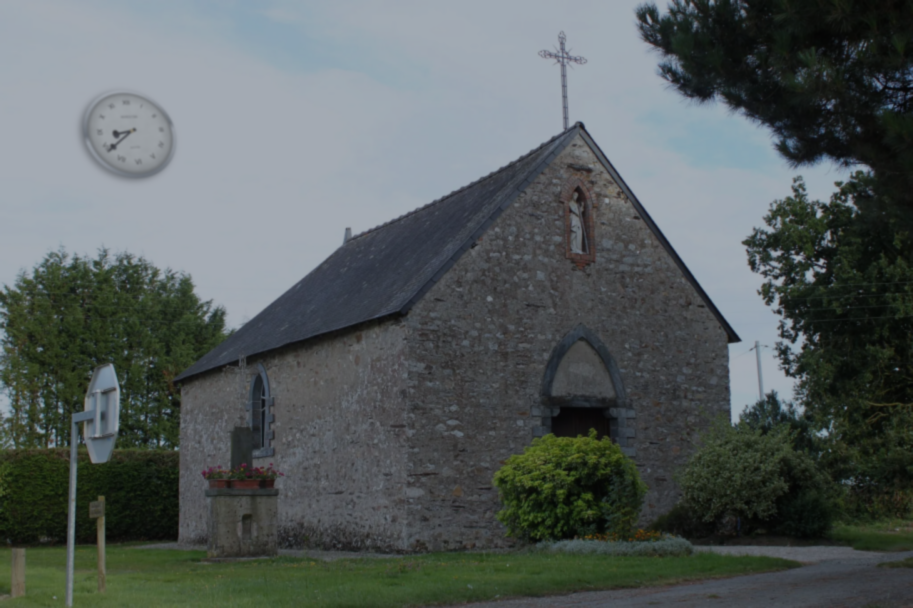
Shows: h=8 m=39
